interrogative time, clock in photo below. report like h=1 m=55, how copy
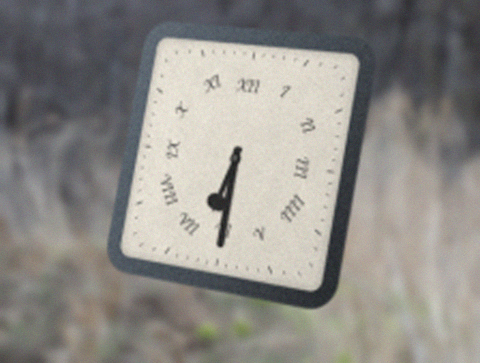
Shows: h=6 m=30
